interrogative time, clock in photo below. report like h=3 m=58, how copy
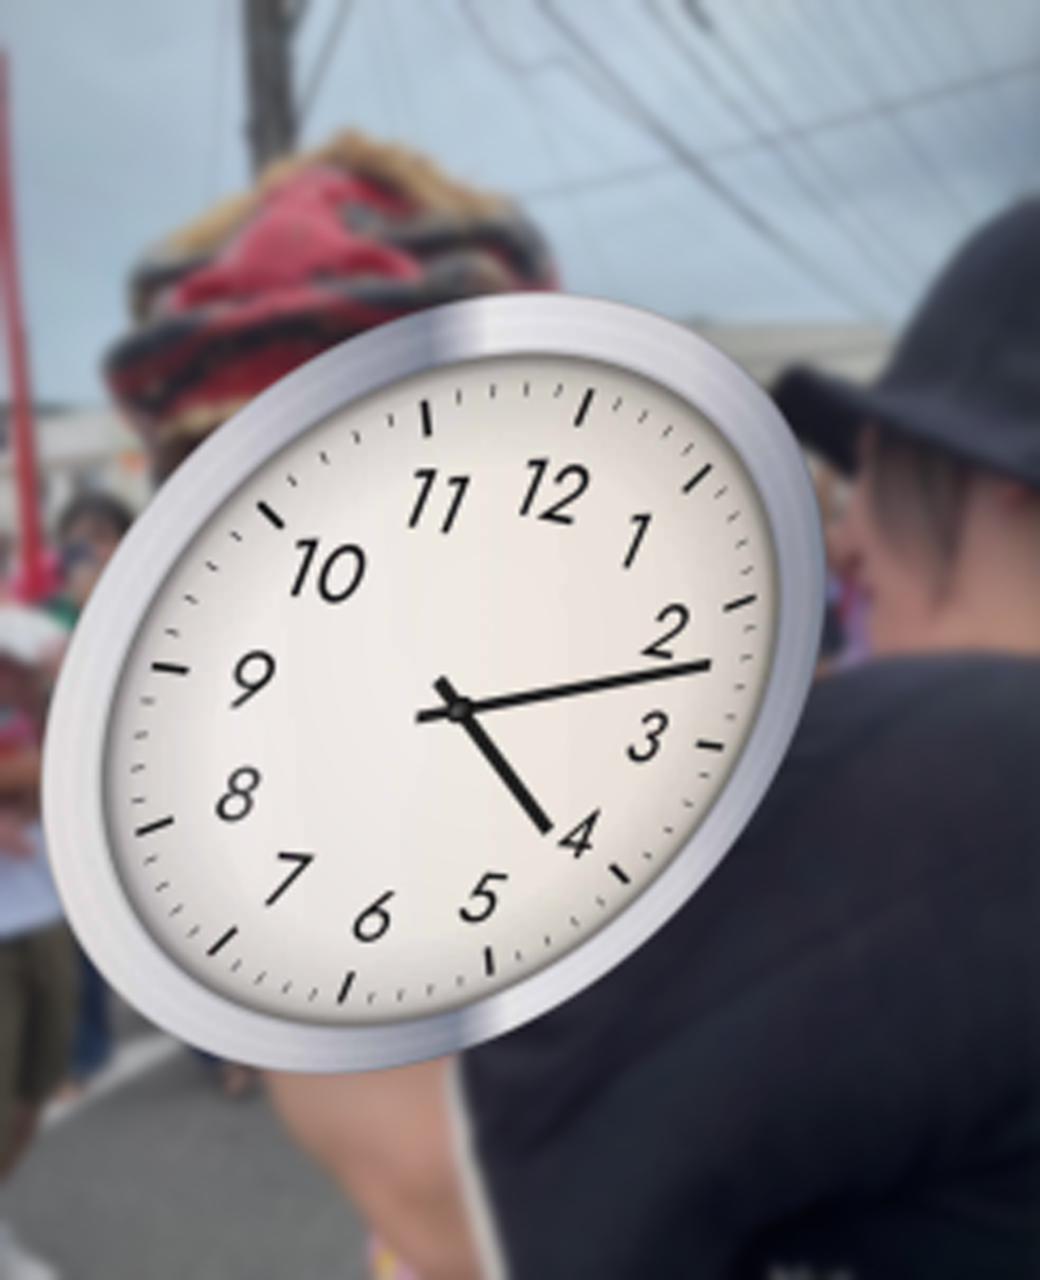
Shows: h=4 m=12
